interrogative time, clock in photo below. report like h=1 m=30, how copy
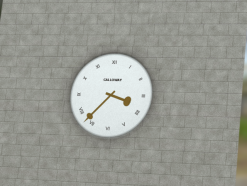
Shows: h=3 m=37
